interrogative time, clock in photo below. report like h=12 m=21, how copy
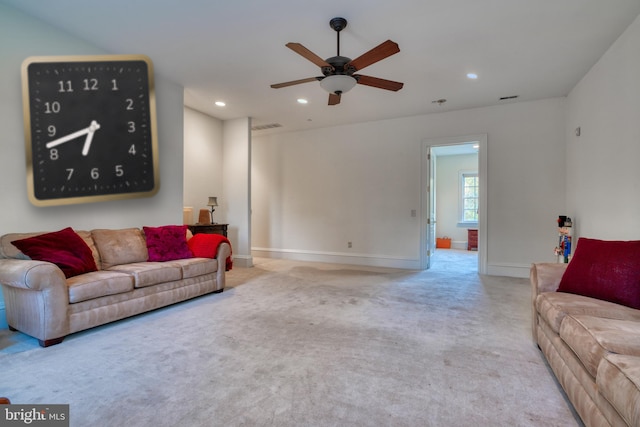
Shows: h=6 m=42
